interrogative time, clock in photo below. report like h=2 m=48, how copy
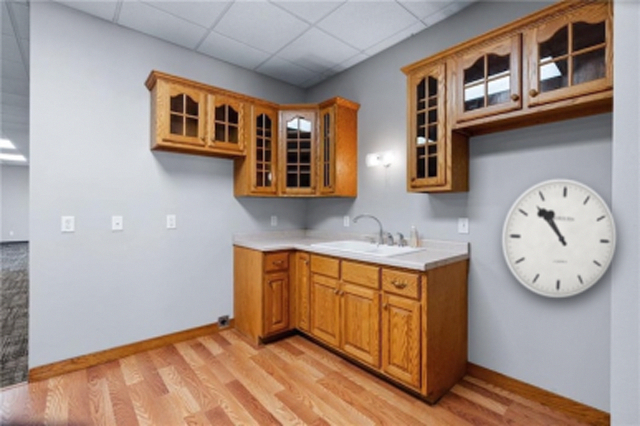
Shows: h=10 m=53
